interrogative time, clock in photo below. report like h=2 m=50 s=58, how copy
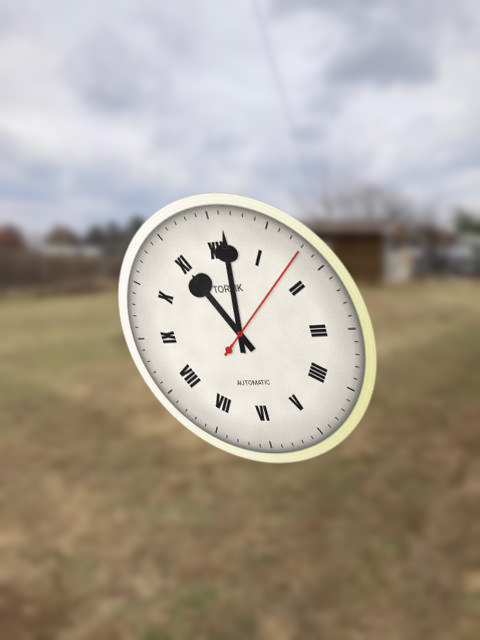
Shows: h=11 m=1 s=8
